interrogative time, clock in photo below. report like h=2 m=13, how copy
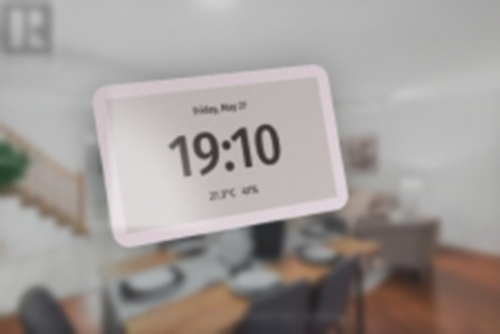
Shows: h=19 m=10
